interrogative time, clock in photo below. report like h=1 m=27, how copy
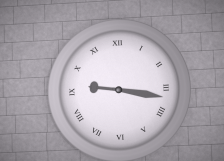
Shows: h=9 m=17
